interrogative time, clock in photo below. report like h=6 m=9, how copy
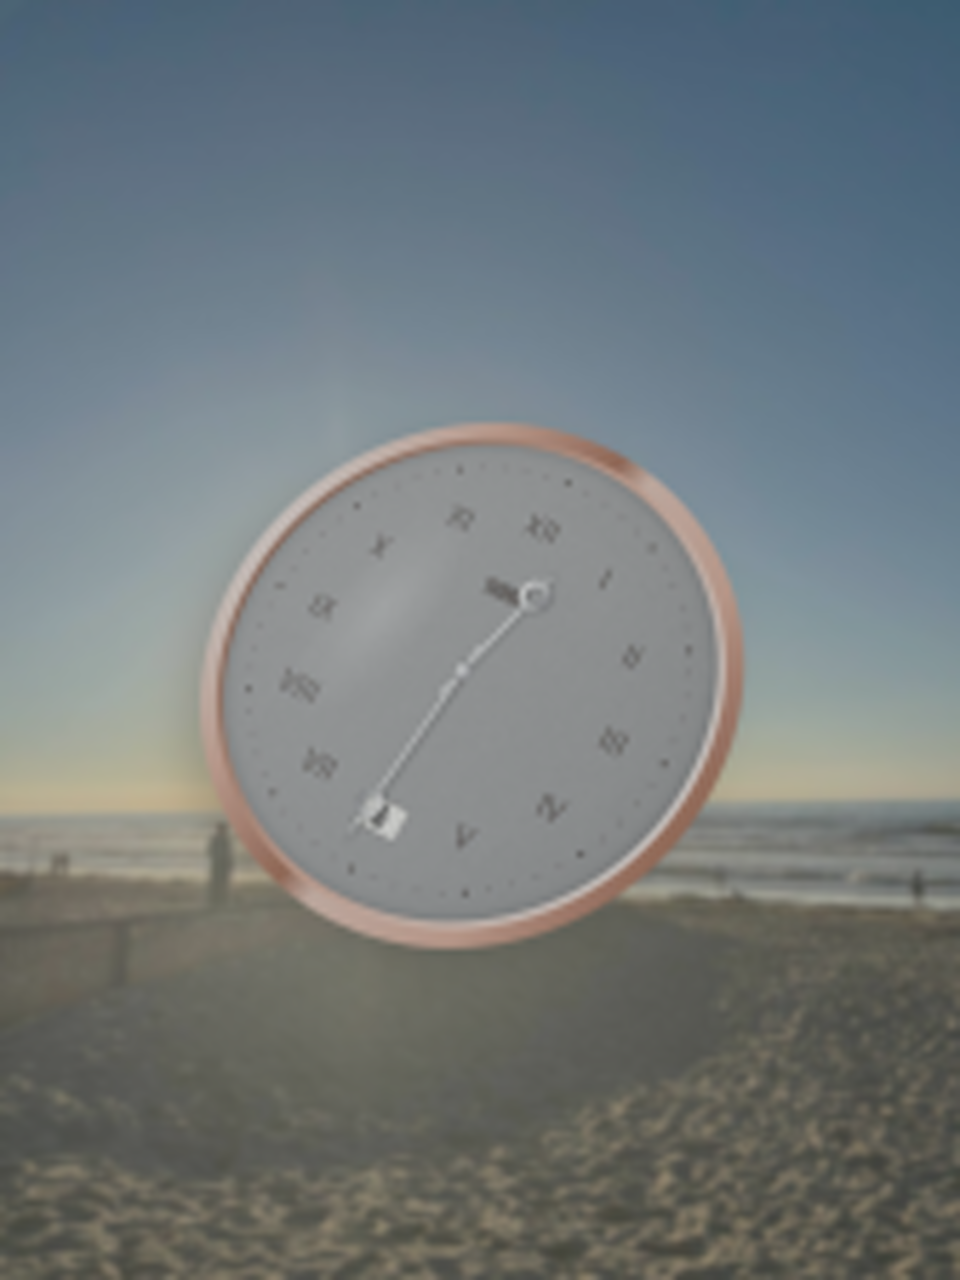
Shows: h=12 m=31
